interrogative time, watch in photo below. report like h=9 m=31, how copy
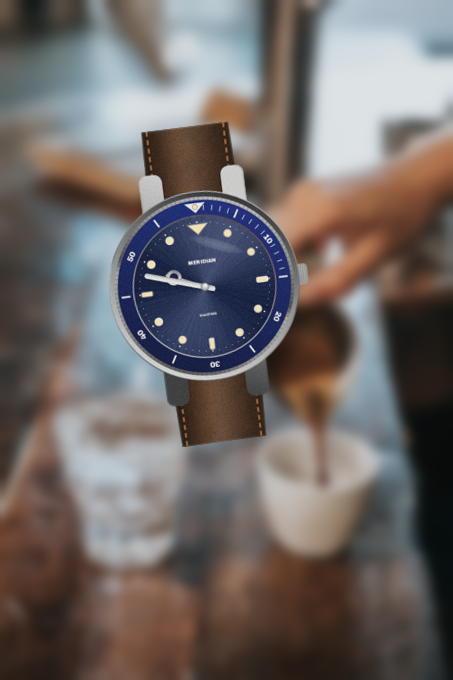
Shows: h=9 m=48
